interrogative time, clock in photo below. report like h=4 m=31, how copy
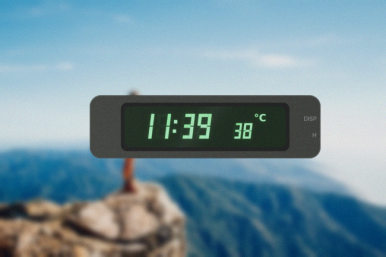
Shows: h=11 m=39
